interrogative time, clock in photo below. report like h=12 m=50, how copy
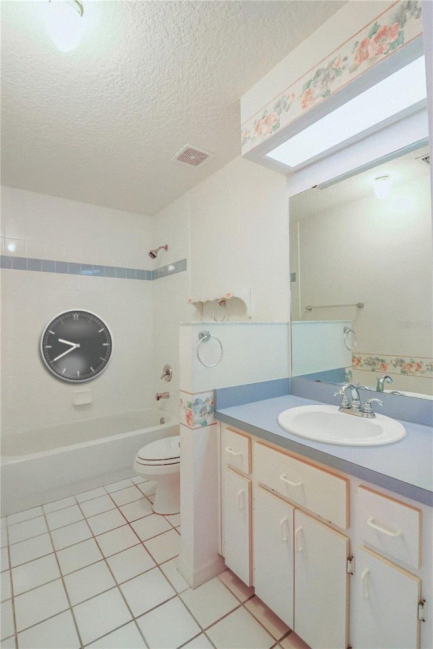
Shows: h=9 m=40
